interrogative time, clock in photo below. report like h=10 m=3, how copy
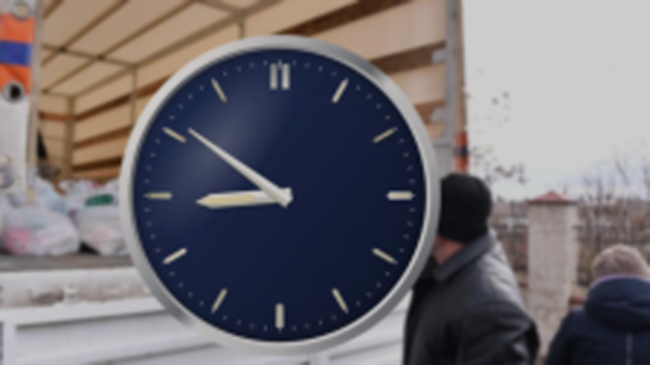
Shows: h=8 m=51
